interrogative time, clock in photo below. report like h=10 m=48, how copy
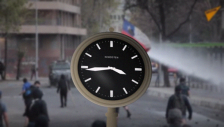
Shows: h=3 m=44
